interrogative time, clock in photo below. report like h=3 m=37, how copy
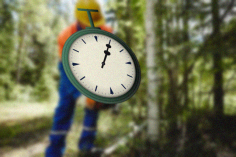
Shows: h=1 m=5
